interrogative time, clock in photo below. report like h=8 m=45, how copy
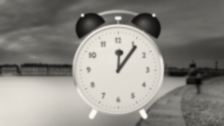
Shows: h=12 m=6
